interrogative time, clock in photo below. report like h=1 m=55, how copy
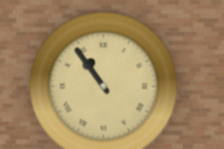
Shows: h=10 m=54
